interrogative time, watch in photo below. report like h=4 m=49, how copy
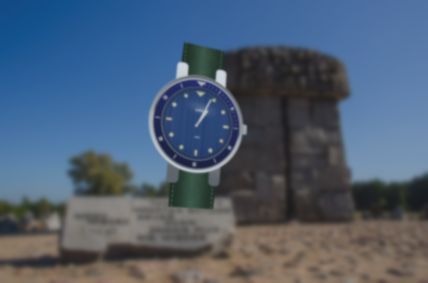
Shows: h=1 m=4
